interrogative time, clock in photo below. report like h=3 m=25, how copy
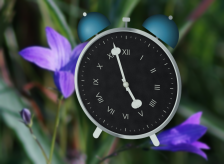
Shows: h=4 m=57
